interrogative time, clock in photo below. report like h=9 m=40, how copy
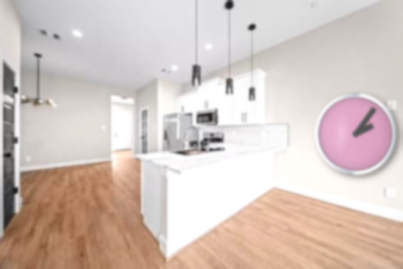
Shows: h=2 m=6
